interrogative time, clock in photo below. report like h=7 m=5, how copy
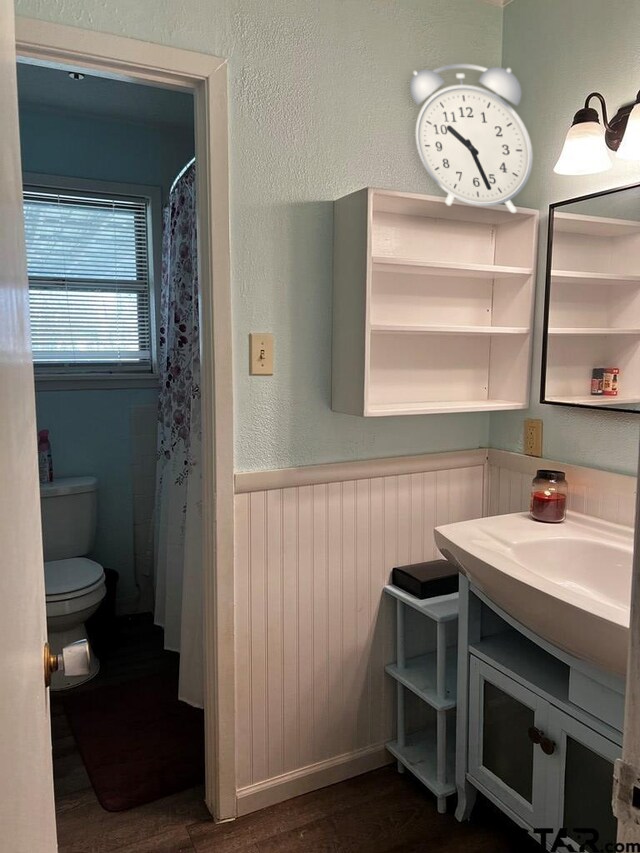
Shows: h=10 m=27
